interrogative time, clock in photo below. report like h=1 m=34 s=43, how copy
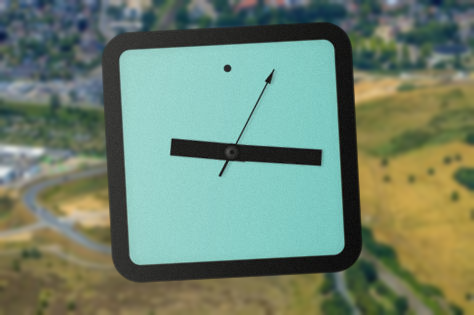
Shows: h=9 m=16 s=5
